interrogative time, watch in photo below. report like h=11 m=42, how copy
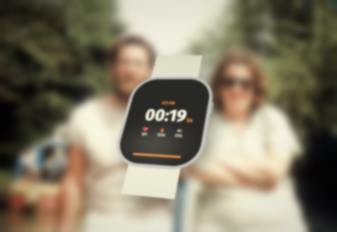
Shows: h=0 m=19
